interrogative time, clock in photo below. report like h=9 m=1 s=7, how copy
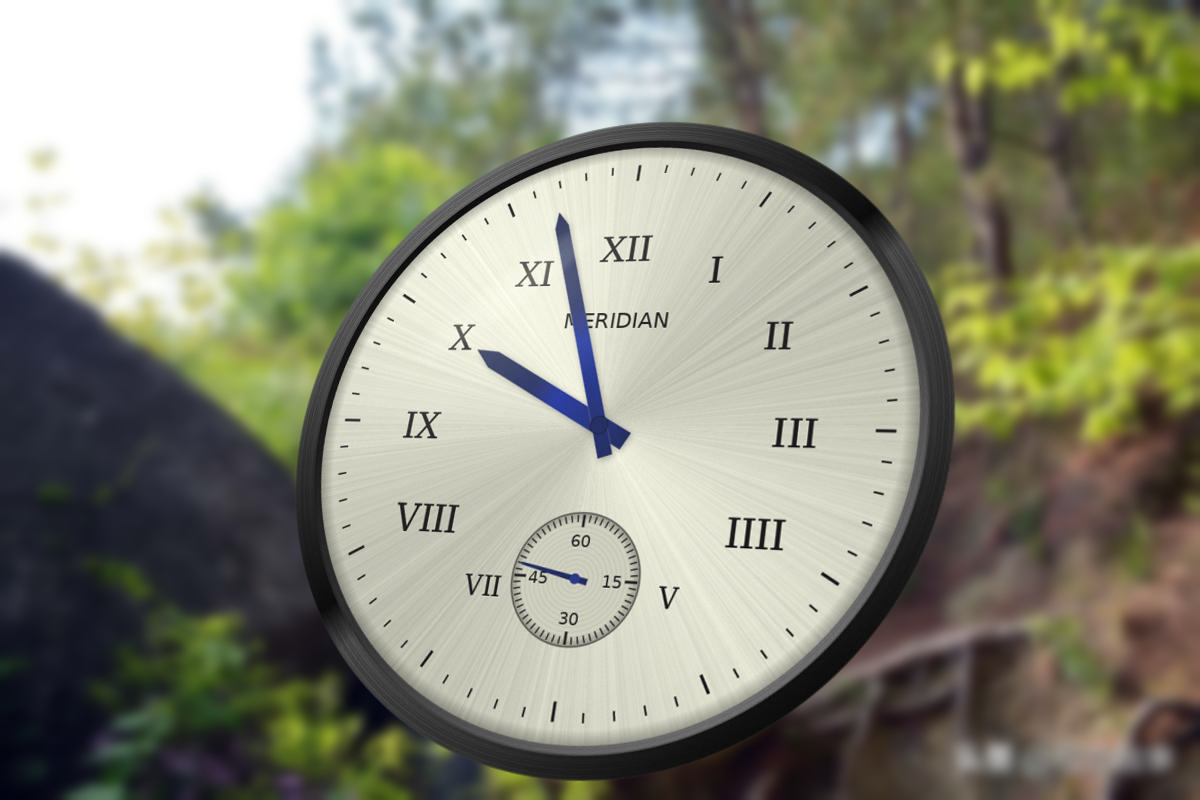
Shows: h=9 m=56 s=47
